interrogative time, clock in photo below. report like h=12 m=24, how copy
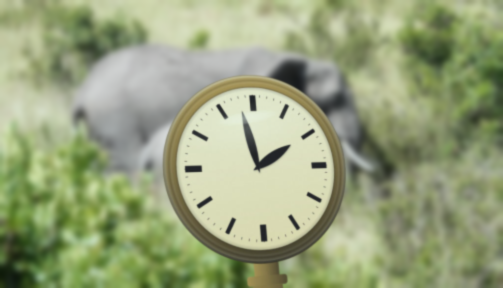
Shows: h=1 m=58
